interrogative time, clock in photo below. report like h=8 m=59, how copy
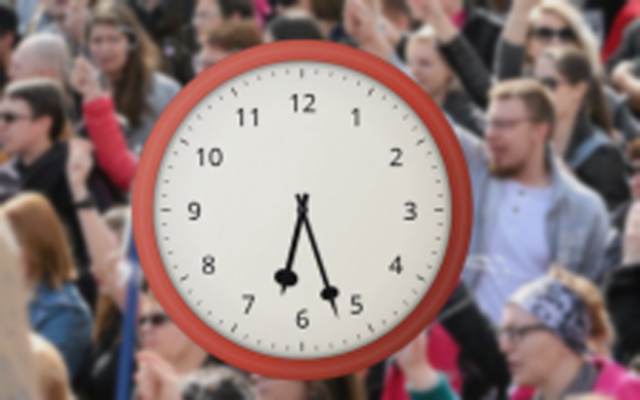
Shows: h=6 m=27
